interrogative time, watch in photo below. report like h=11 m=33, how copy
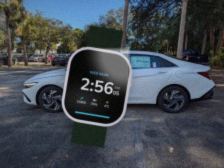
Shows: h=2 m=56
